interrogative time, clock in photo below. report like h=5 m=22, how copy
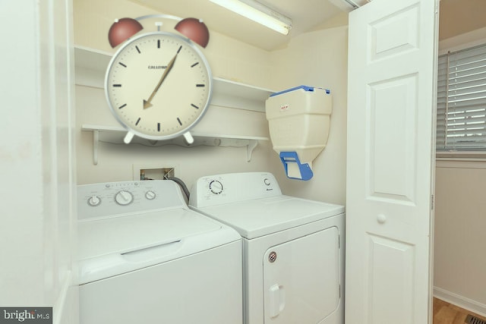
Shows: h=7 m=5
